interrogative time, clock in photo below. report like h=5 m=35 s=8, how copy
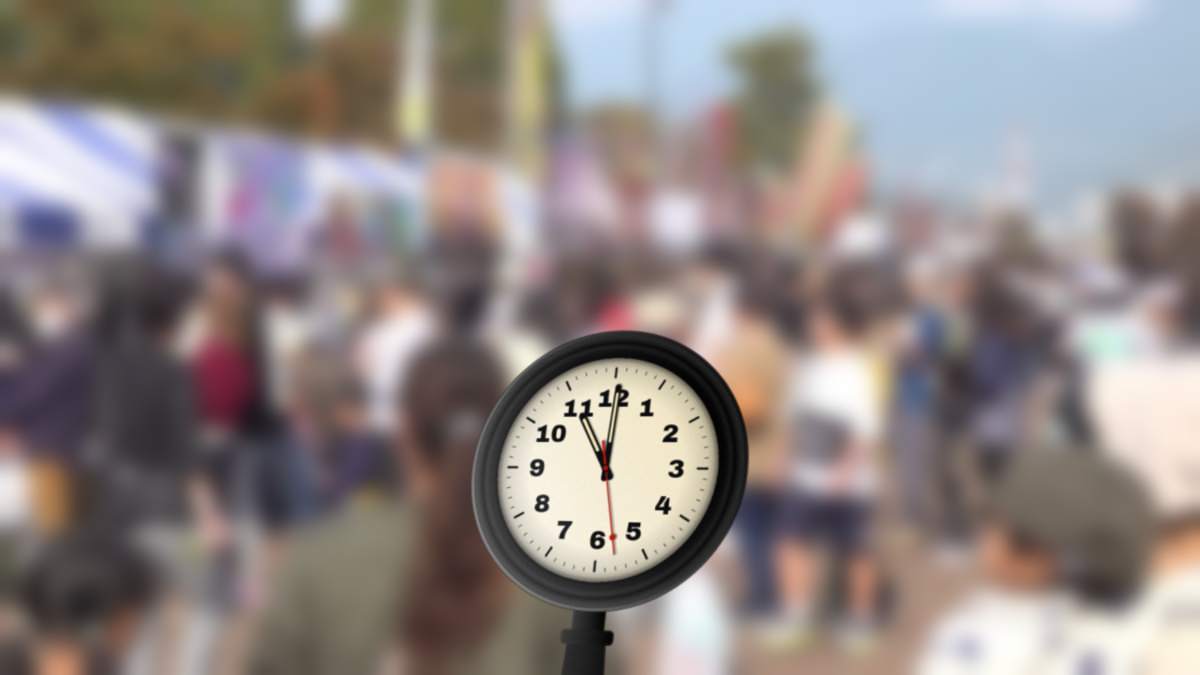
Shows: h=11 m=0 s=28
